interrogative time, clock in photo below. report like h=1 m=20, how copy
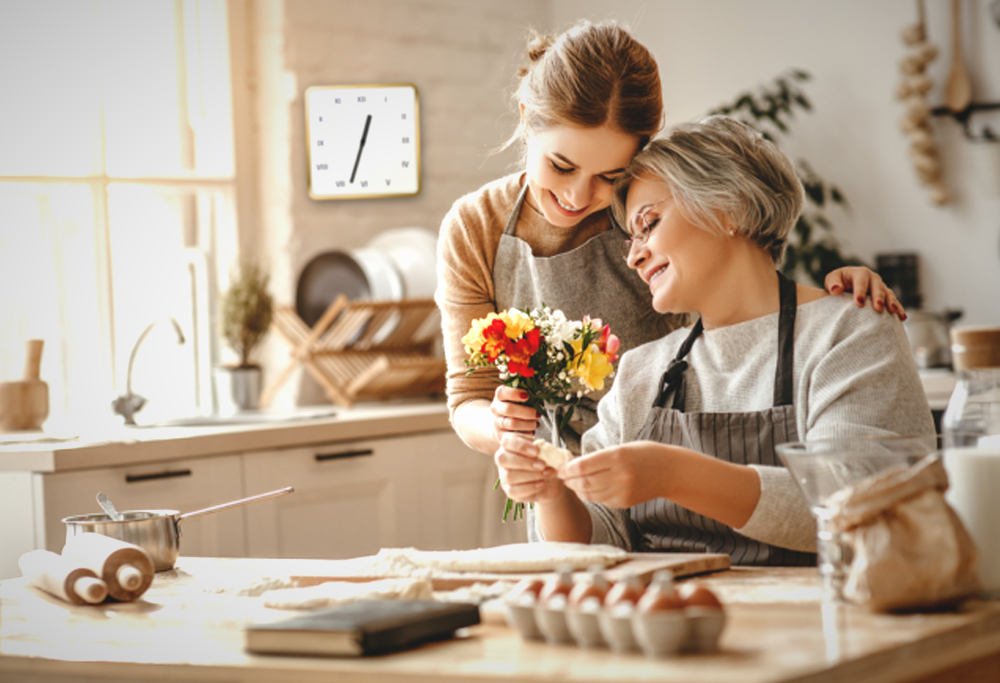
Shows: h=12 m=33
